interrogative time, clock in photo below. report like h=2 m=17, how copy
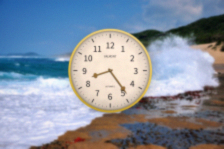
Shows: h=8 m=24
